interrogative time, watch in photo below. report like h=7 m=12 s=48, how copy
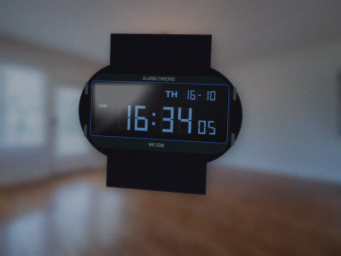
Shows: h=16 m=34 s=5
